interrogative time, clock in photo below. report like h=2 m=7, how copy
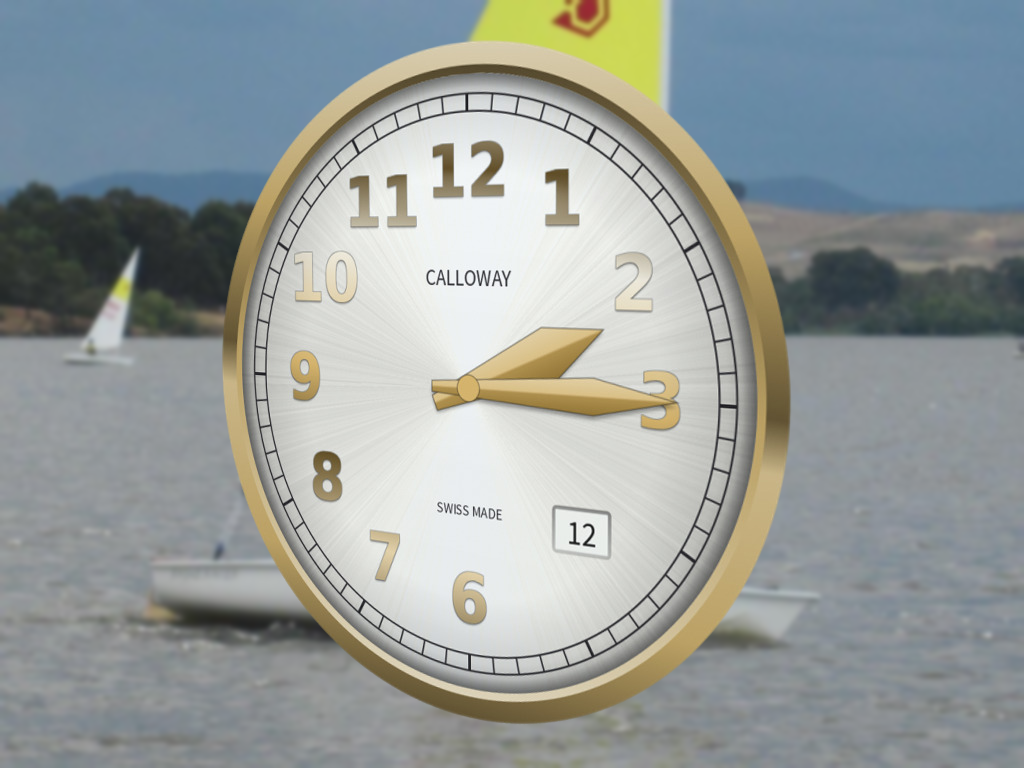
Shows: h=2 m=15
